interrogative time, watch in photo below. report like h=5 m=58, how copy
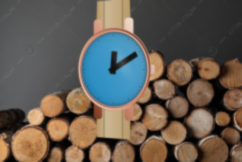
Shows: h=12 m=10
